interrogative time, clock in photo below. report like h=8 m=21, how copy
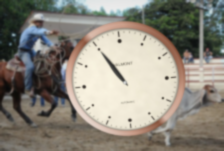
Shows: h=10 m=55
